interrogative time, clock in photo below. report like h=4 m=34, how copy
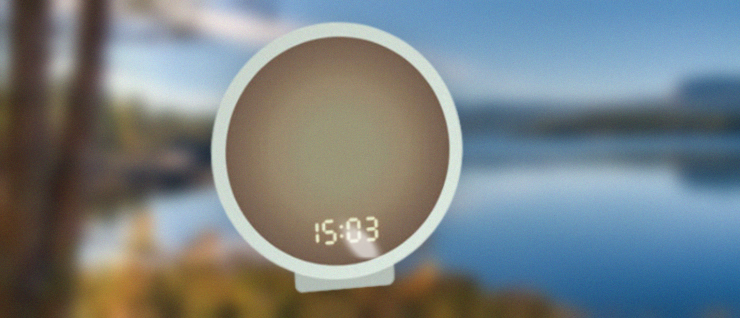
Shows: h=15 m=3
